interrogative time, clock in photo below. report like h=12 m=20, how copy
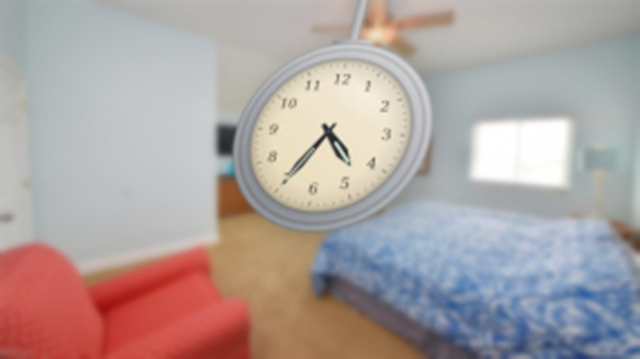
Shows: h=4 m=35
